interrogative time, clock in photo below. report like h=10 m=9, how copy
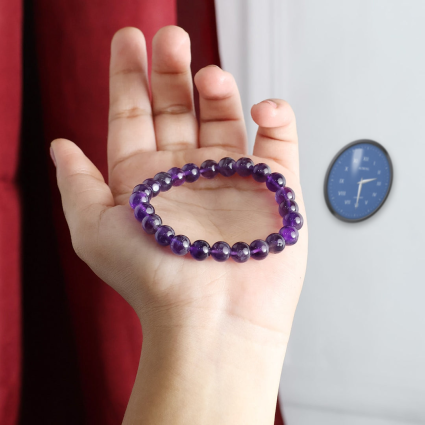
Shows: h=2 m=30
